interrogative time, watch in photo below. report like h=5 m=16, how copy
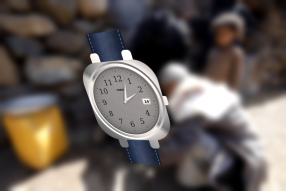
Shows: h=2 m=3
